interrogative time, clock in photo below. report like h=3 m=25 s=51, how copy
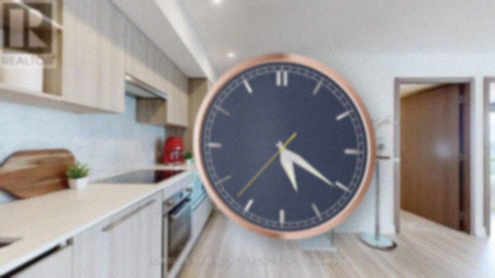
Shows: h=5 m=20 s=37
